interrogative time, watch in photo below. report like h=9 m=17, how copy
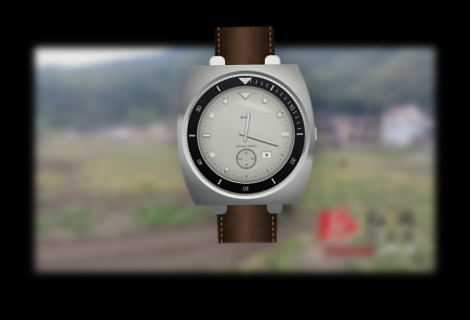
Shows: h=12 m=18
